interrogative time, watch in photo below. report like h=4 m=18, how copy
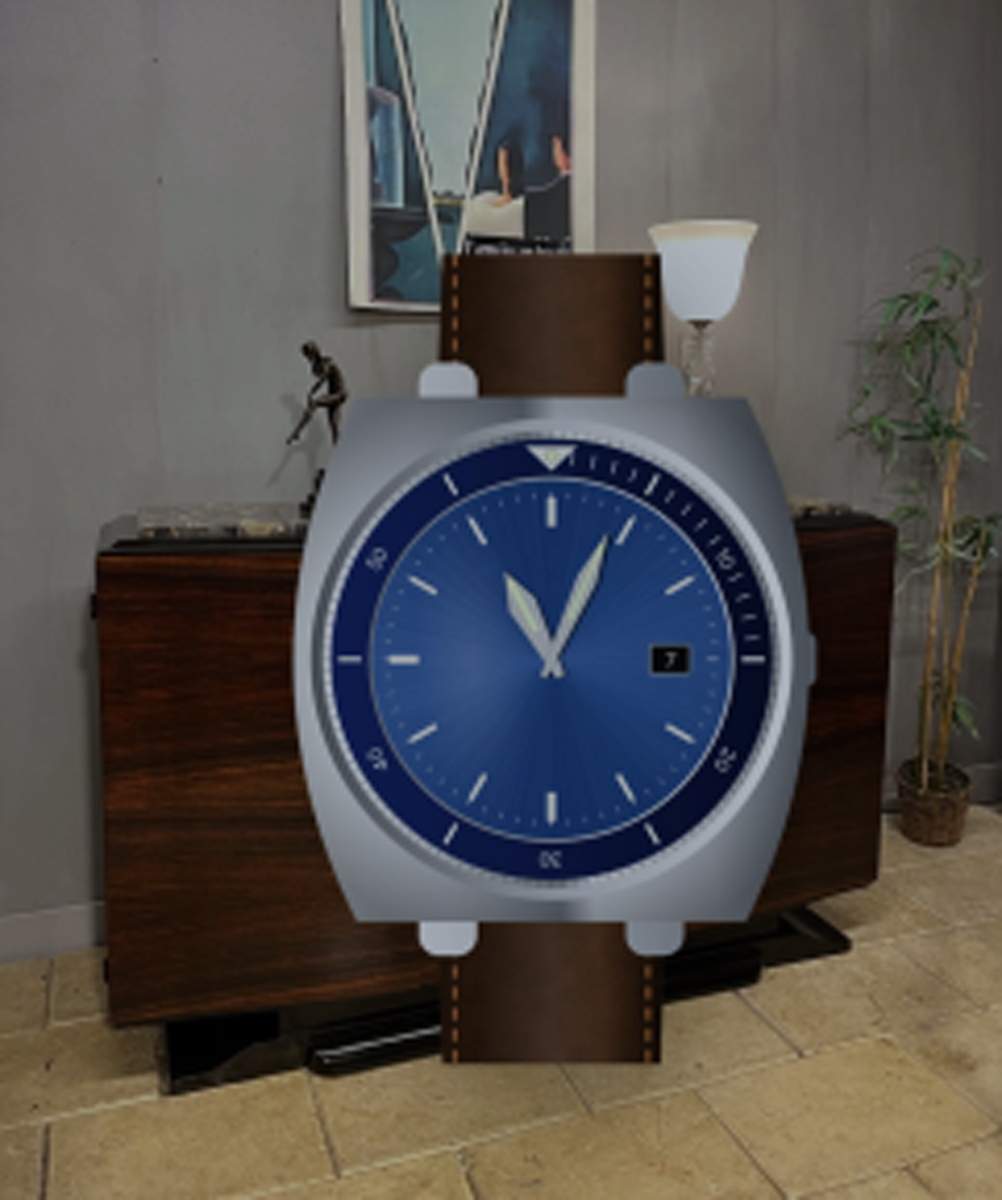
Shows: h=11 m=4
